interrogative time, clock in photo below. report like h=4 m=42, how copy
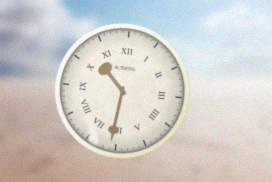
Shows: h=10 m=31
